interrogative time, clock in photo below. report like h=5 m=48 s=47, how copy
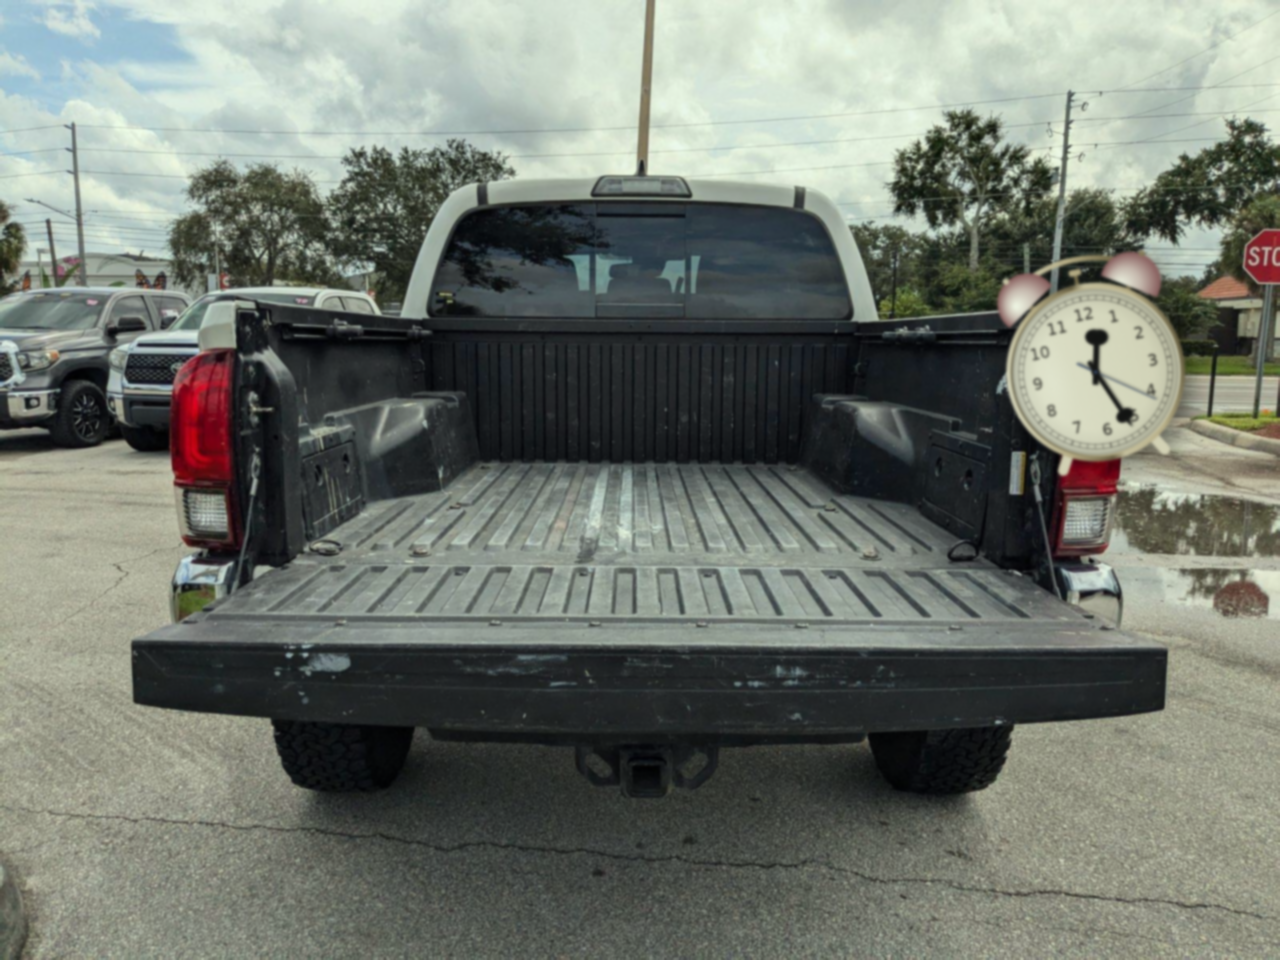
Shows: h=12 m=26 s=21
